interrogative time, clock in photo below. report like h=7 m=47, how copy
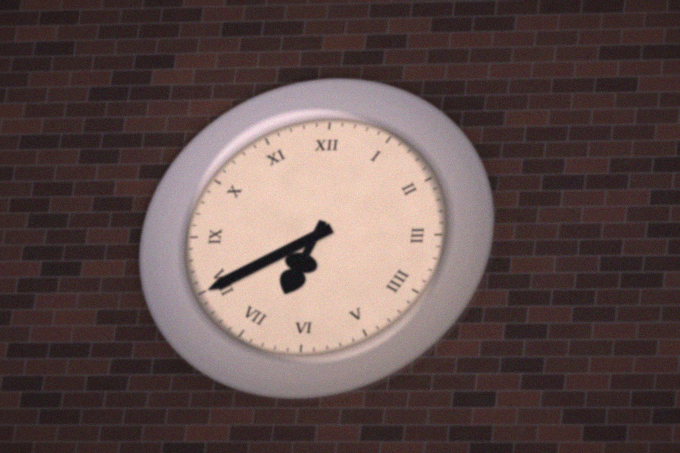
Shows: h=6 m=40
